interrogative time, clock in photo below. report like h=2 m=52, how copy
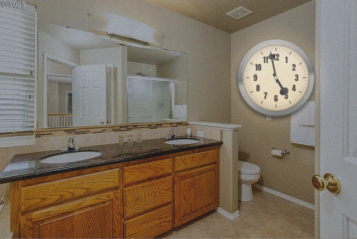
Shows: h=4 m=58
